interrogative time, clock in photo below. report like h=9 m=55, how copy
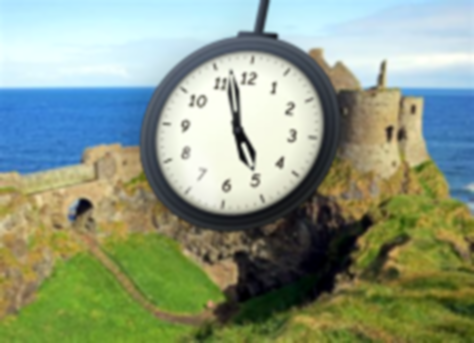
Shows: h=4 m=57
